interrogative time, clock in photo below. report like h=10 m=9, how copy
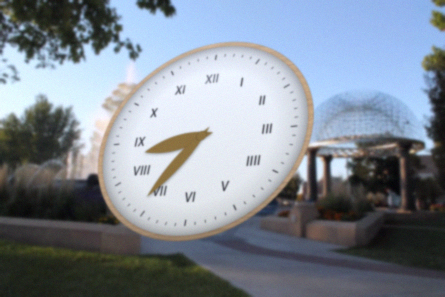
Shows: h=8 m=36
